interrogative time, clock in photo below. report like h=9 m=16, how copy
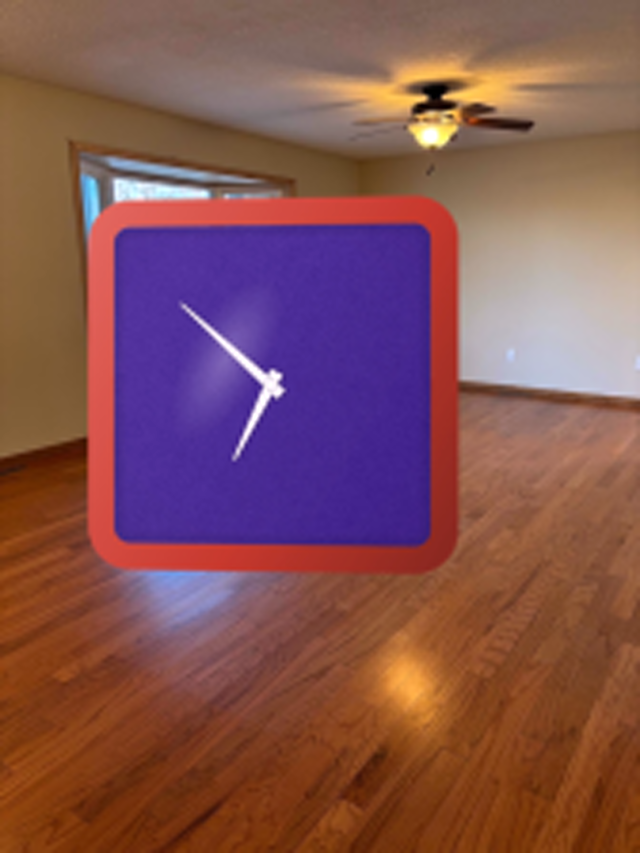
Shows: h=6 m=52
